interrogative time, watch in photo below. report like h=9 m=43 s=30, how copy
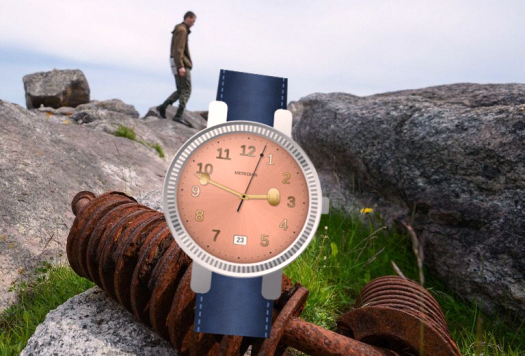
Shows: h=2 m=48 s=3
